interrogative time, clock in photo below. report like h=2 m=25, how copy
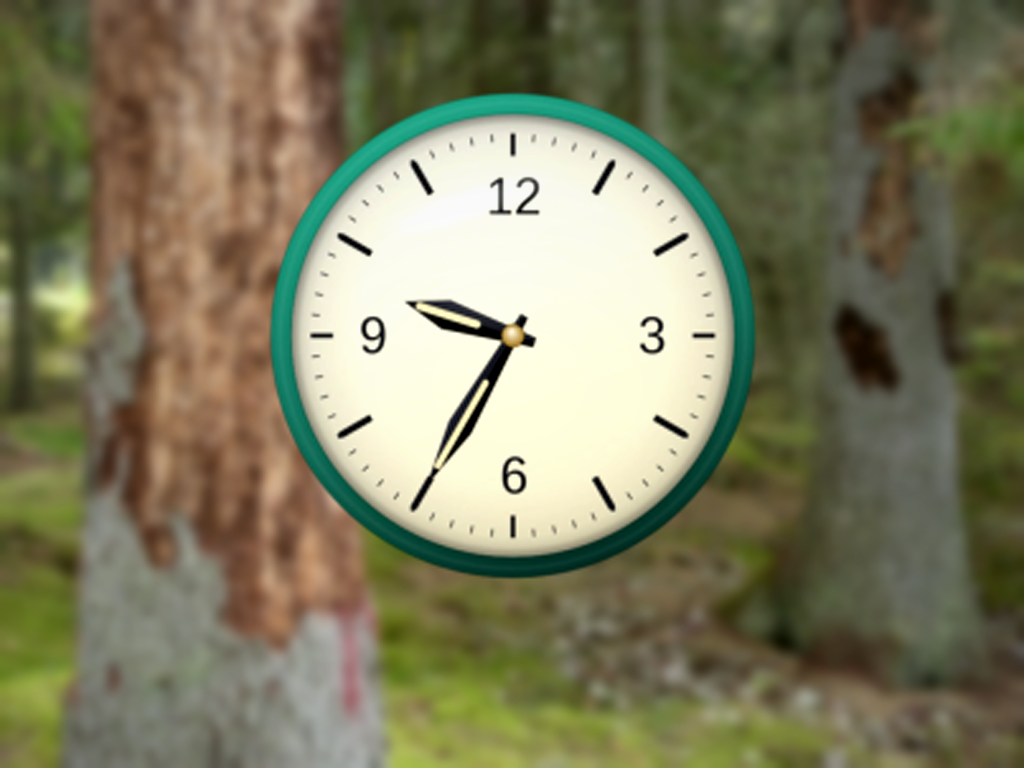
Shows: h=9 m=35
